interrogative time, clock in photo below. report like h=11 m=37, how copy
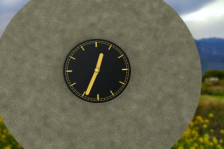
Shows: h=12 m=34
